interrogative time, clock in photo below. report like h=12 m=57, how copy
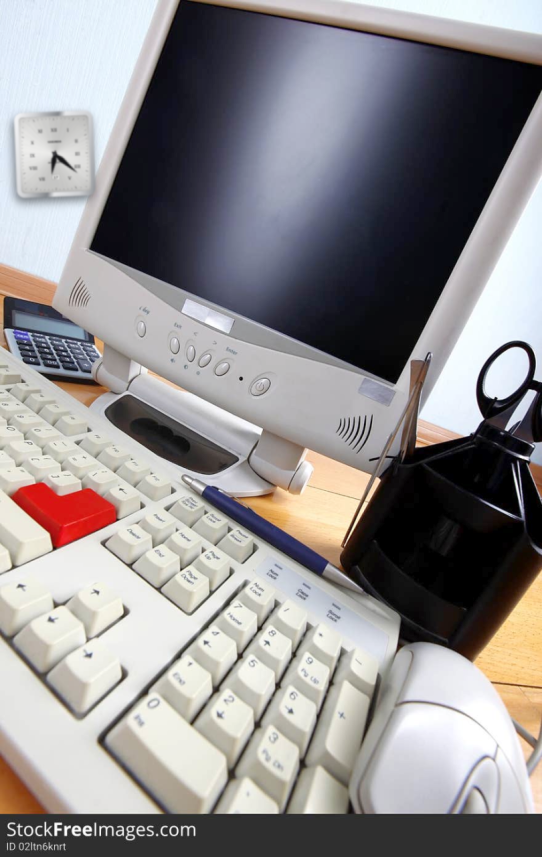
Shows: h=6 m=22
